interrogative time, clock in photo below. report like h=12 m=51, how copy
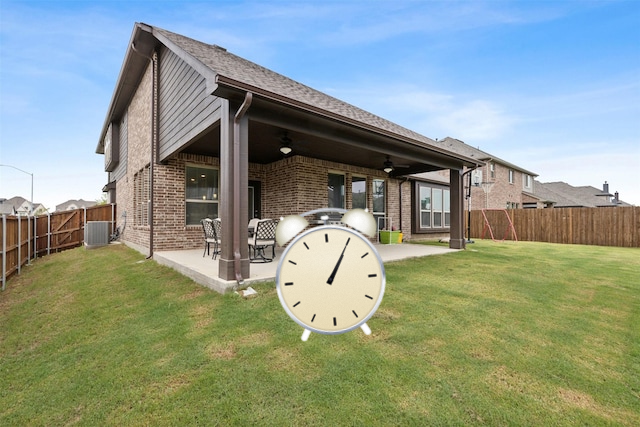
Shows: h=1 m=5
